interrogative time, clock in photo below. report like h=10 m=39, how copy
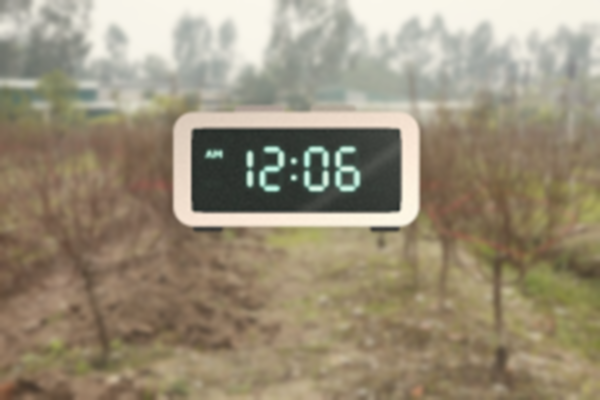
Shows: h=12 m=6
